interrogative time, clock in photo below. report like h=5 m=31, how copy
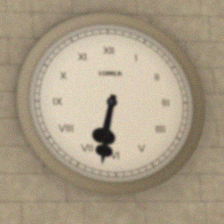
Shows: h=6 m=32
